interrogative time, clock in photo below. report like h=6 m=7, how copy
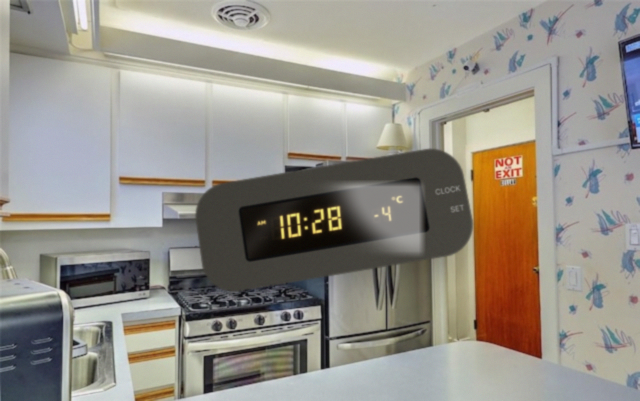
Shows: h=10 m=28
